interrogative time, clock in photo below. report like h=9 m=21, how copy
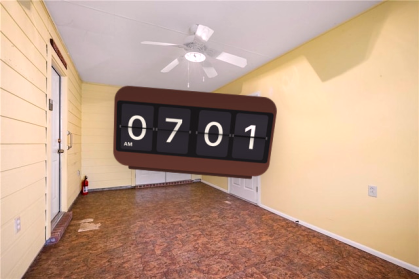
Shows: h=7 m=1
